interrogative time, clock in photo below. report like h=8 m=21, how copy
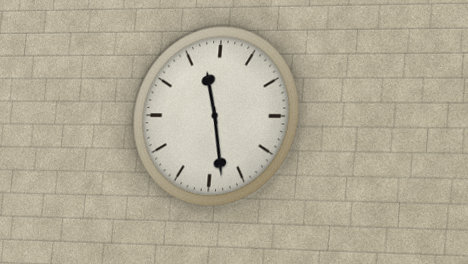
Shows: h=11 m=28
